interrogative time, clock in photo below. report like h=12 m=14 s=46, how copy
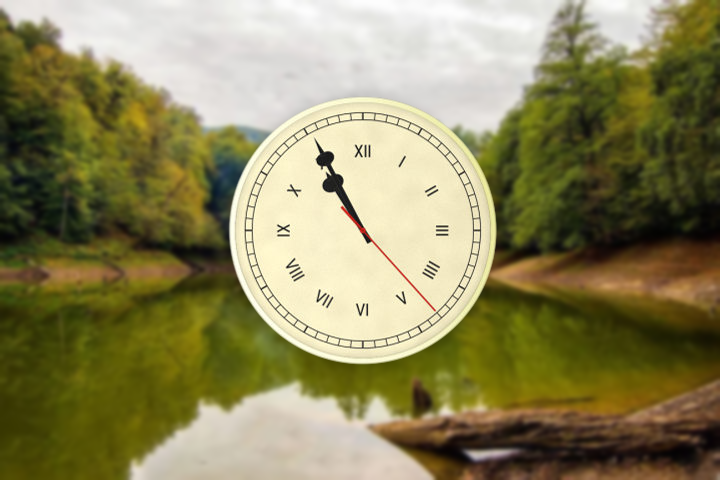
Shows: h=10 m=55 s=23
